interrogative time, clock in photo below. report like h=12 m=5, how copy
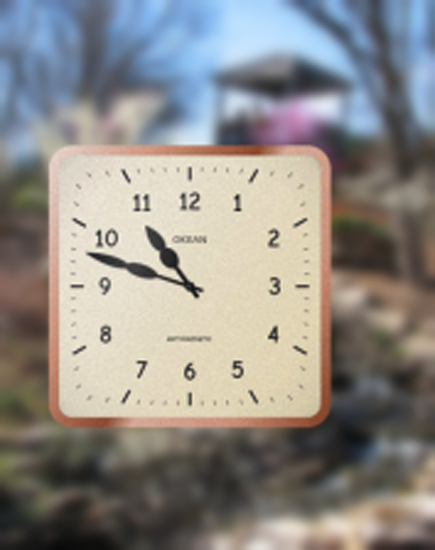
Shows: h=10 m=48
